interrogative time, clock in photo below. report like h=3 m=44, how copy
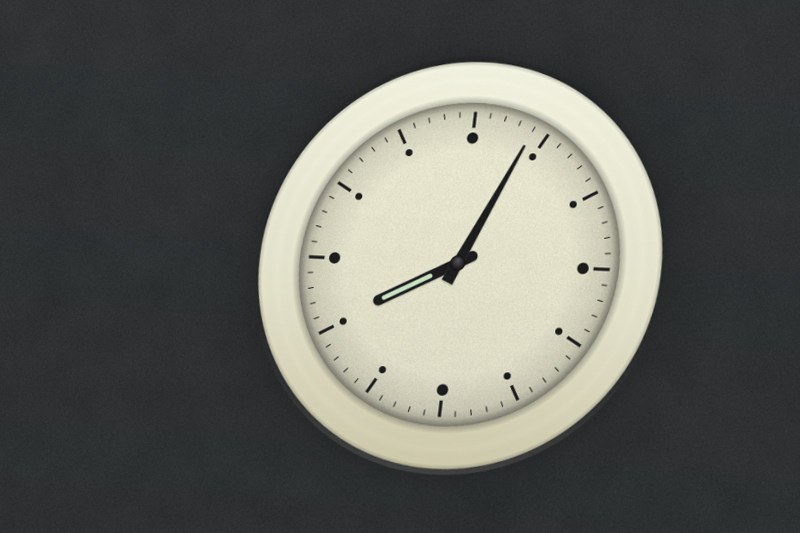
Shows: h=8 m=4
